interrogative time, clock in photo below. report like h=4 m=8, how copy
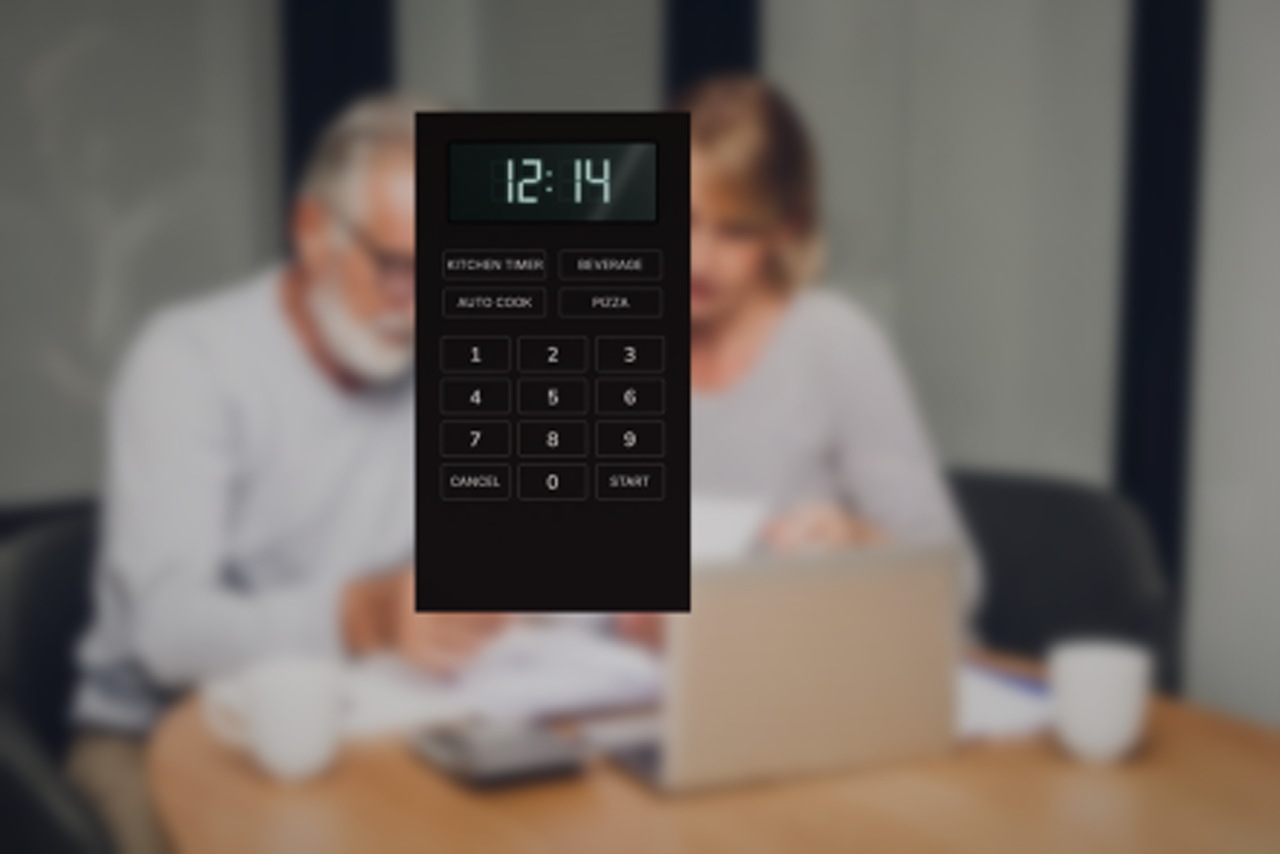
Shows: h=12 m=14
